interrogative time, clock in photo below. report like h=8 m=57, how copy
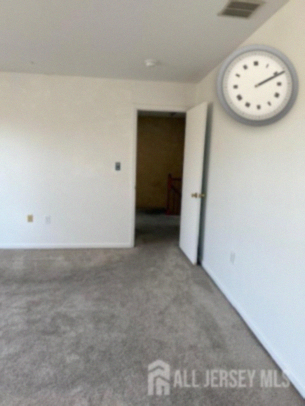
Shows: h=2 m=11
